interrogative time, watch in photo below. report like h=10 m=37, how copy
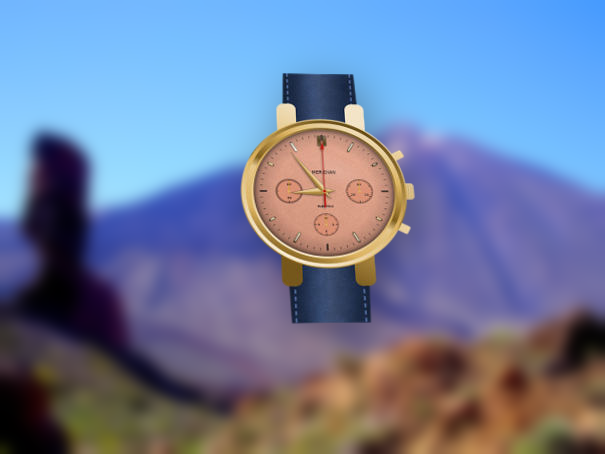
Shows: h=8 m=54
